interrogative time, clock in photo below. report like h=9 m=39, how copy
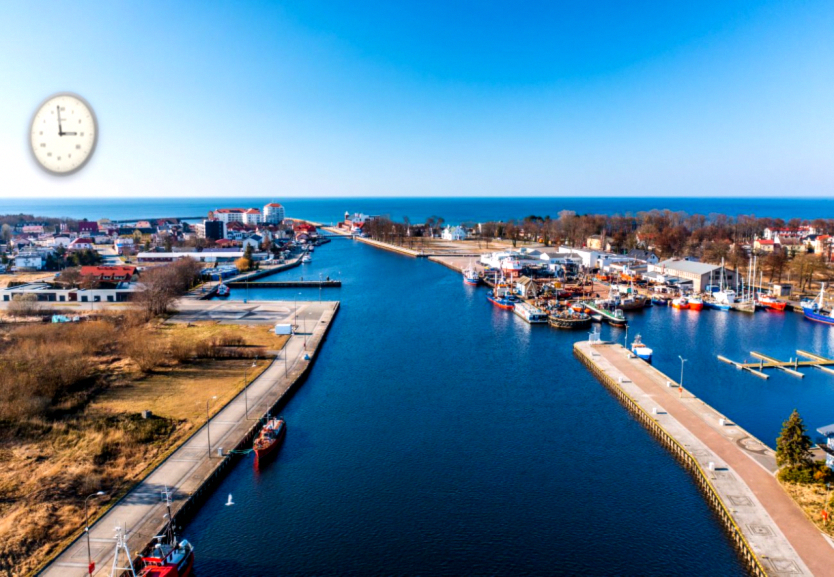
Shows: h=2 m=58
